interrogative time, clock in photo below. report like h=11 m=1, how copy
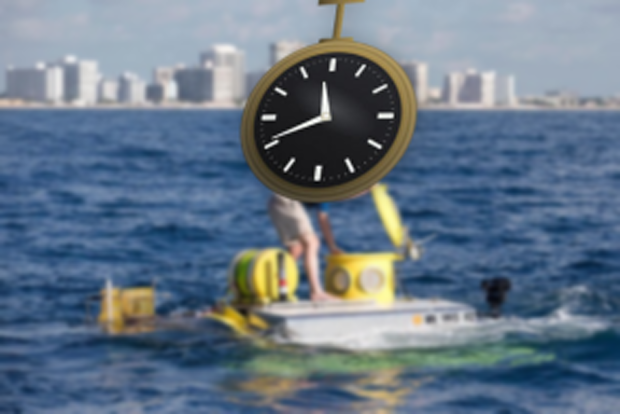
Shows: h=11 m=41
